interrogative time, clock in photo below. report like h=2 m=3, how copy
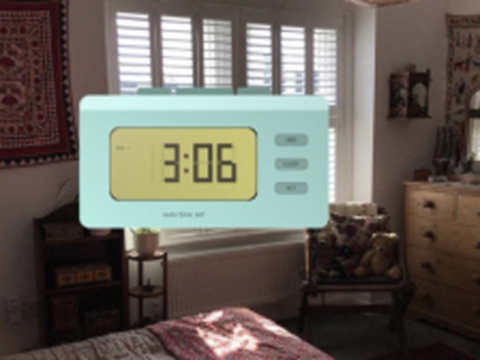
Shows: h=3 m=6
